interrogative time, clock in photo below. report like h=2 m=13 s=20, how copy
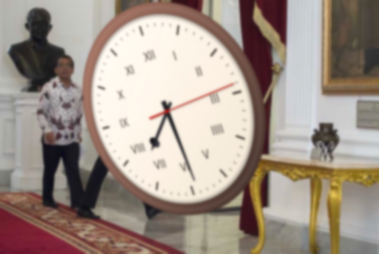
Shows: h=7 m=29 s=14
